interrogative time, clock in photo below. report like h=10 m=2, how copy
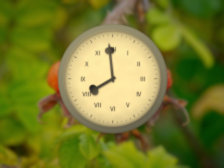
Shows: h=7 m=59
